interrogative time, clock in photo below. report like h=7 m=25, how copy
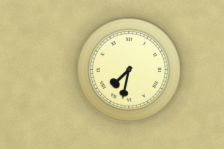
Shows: h=7 m=32
